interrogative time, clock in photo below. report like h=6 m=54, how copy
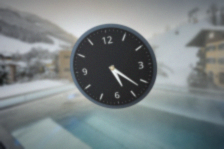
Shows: h=5 m=22
